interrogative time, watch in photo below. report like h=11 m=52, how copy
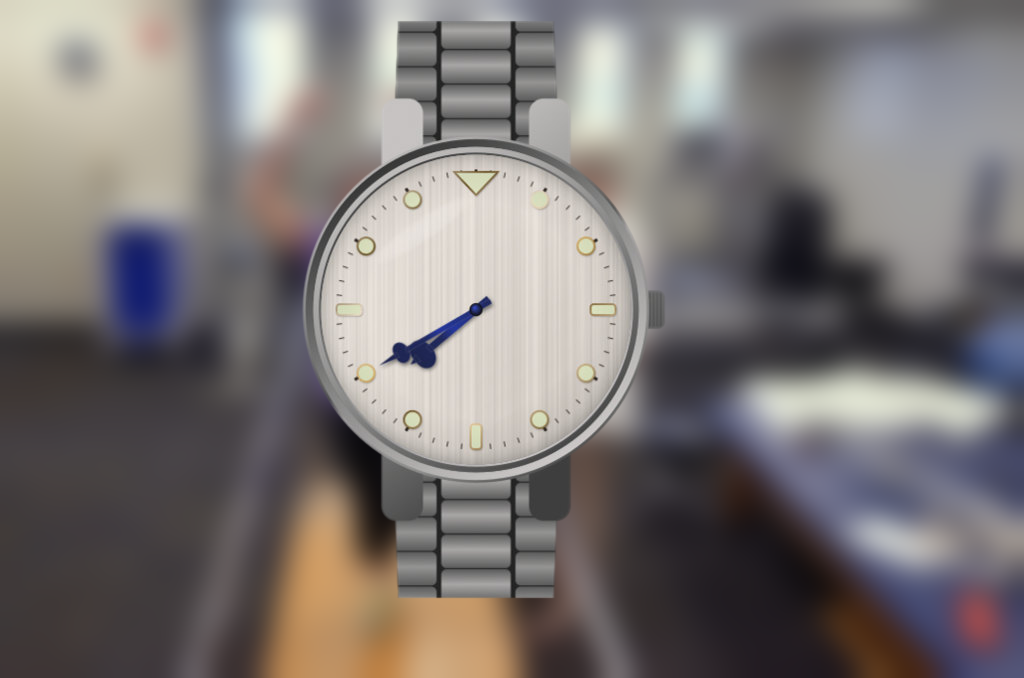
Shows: h=7 m=40
